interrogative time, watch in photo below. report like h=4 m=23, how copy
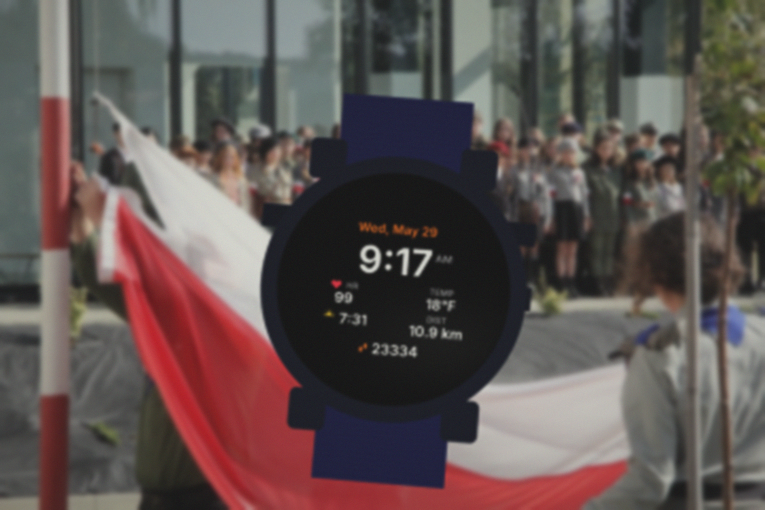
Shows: h=9 m=17
